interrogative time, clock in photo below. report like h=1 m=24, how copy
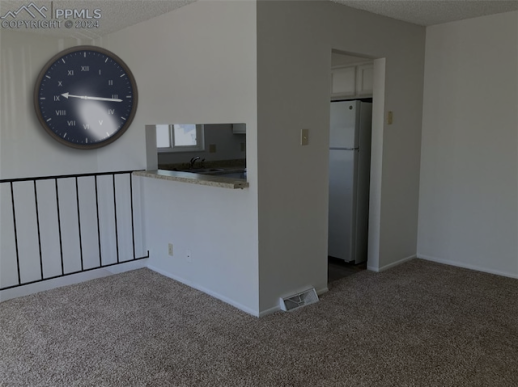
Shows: h=9 m=16
